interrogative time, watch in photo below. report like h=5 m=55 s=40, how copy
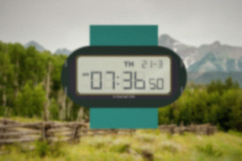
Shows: h=7 m=36 s=50
